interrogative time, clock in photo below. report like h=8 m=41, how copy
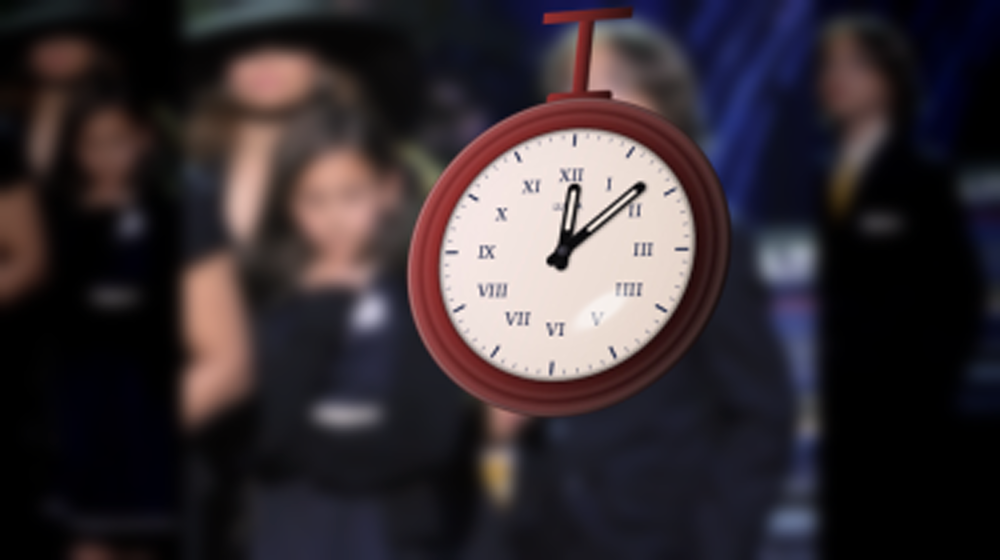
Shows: h=12 m=8
